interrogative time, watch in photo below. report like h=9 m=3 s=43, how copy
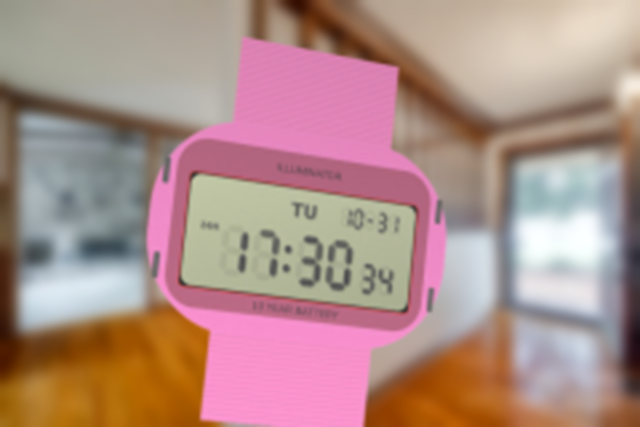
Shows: h=17 m=30 s=34
